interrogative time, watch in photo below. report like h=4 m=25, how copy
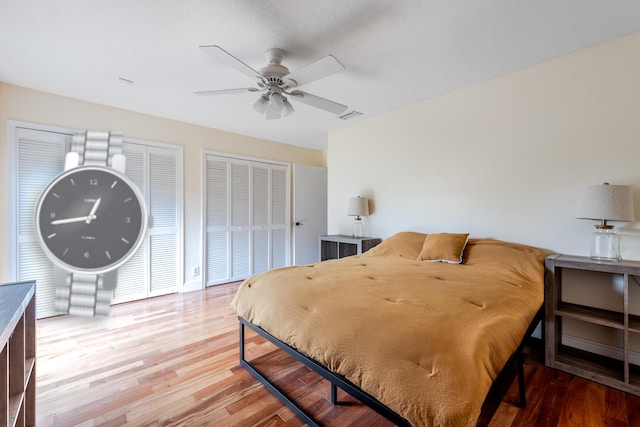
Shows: h=12 m=43
